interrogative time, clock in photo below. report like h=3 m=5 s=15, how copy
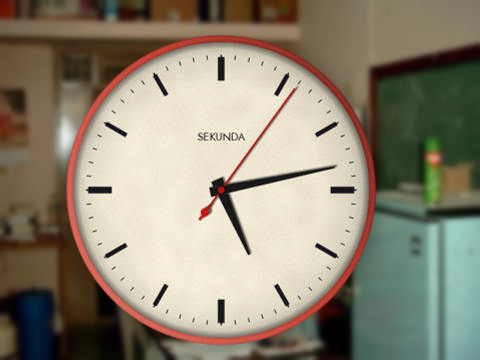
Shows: h=5 m=13 s=6
